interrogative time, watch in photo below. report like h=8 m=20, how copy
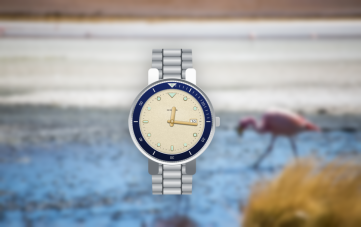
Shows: h=12 m=16
